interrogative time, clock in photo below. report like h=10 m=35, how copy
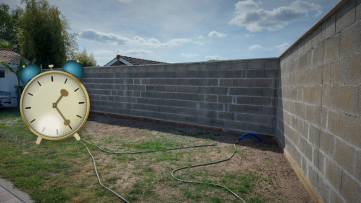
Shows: h=1 m=25
